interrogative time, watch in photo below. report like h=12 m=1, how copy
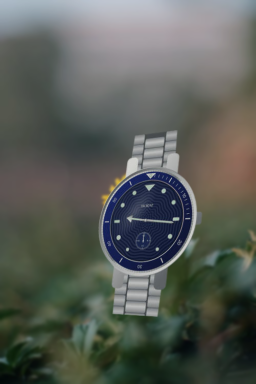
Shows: h=9 m=16
